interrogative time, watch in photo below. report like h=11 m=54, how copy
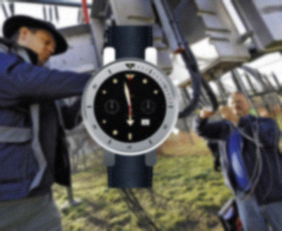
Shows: h=5 m=58
